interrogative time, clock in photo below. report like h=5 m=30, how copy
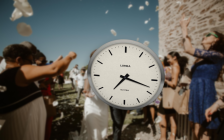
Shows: h=7 m=18
